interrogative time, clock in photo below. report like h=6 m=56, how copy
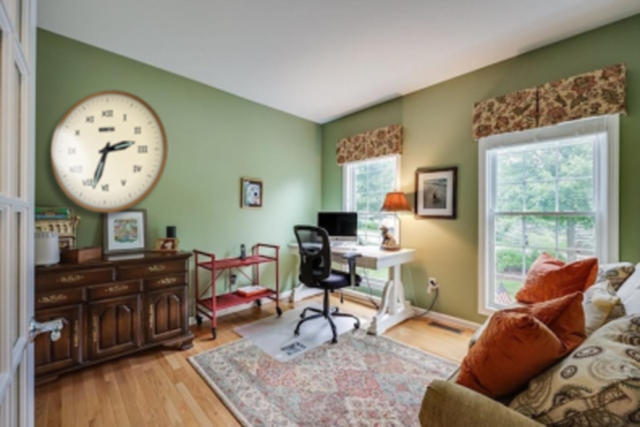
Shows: h=2 m=33
